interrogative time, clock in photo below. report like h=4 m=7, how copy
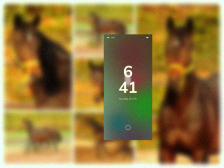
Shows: h=6 m=41
